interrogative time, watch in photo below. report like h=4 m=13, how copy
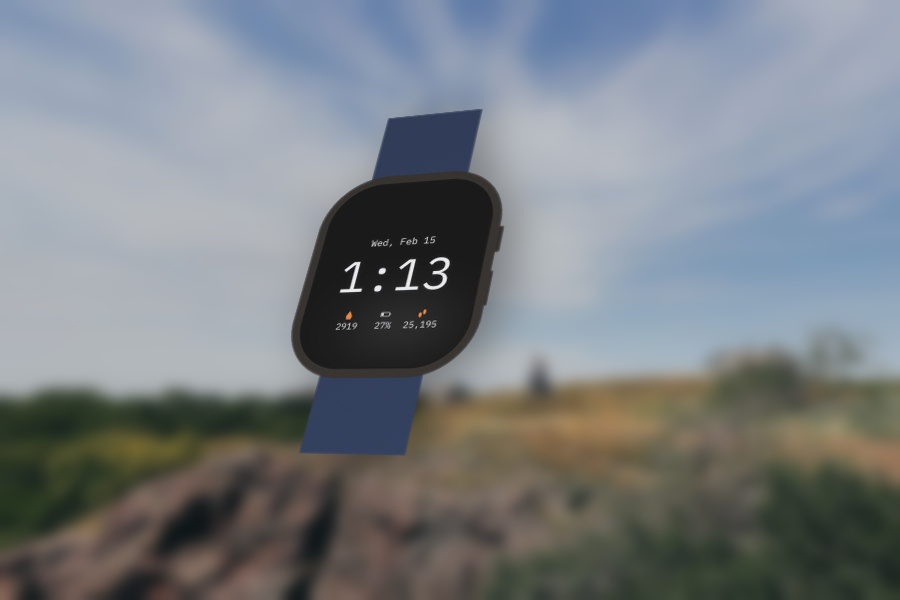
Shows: h=1 m=13
